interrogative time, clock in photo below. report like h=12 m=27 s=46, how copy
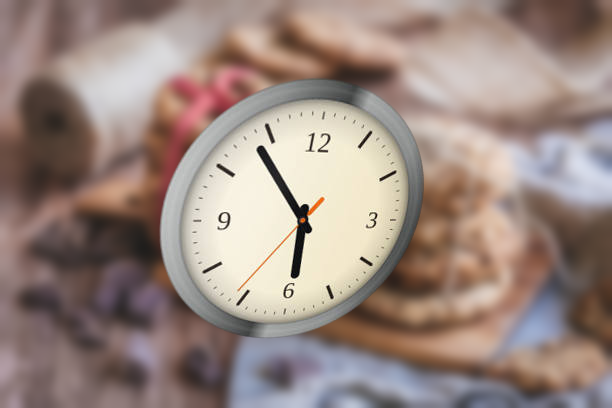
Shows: h=5 m=53 s=36
